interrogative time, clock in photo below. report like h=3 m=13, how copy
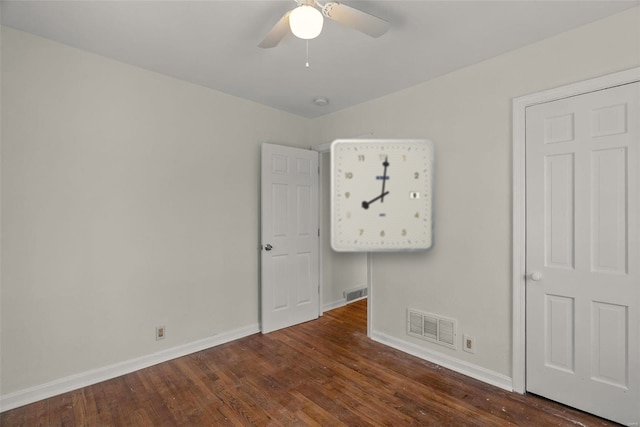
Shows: h=8 m=1
